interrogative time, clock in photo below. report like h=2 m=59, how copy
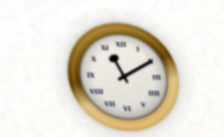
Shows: h=11 m=10
